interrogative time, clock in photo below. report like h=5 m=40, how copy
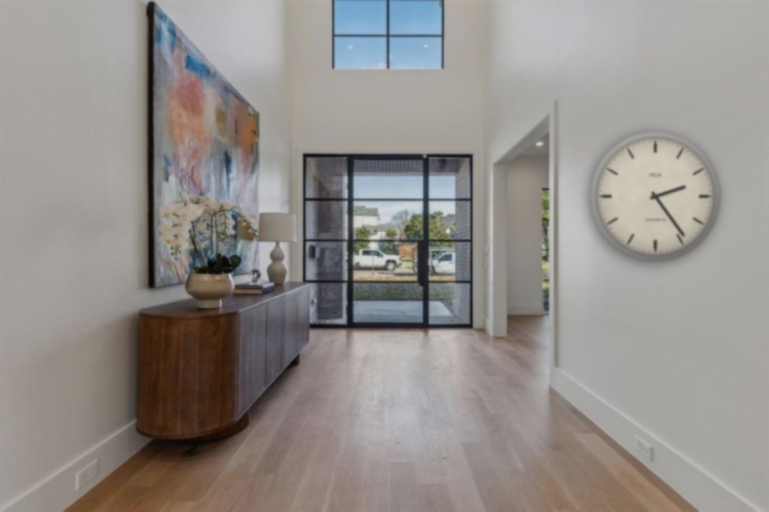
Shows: h=2 m=24
